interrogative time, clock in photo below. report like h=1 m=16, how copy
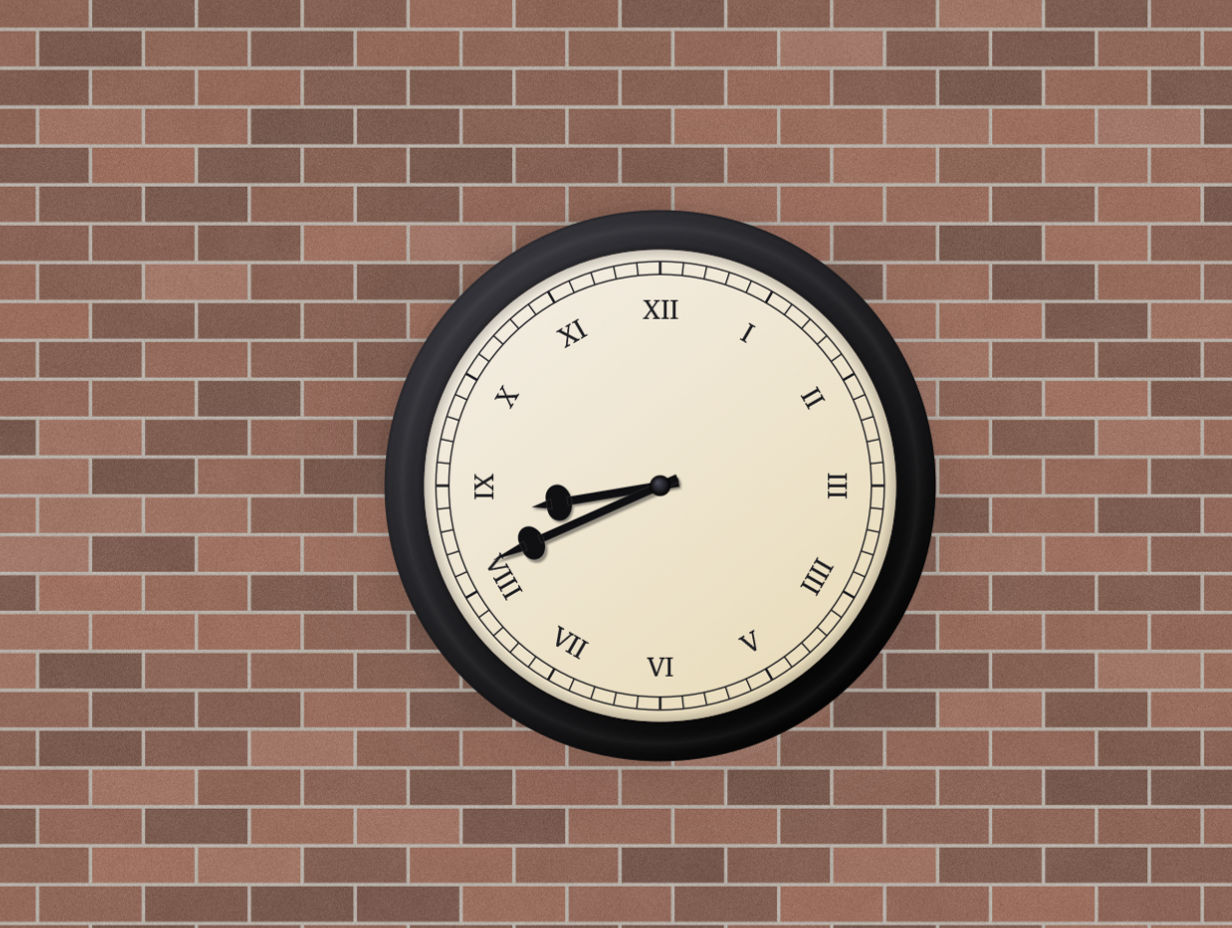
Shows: h=8 m=41
